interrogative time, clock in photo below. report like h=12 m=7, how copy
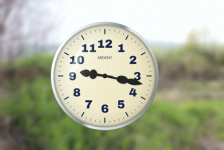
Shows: h=9 m=17
